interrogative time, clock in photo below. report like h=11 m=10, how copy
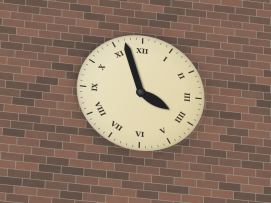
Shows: h=3 m=57
